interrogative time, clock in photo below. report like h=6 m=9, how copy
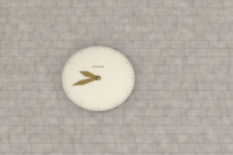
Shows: h=9 m=42
